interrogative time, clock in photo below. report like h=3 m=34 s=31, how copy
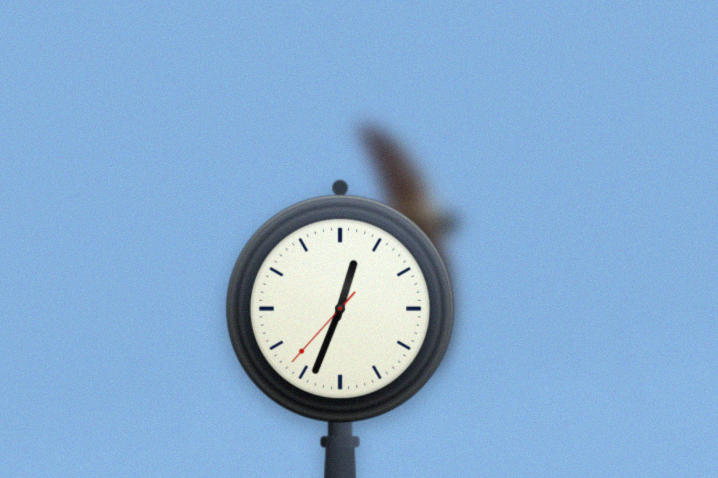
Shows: h=12 m=33 s=37
